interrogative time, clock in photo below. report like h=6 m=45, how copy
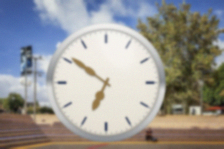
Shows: h=6 m=51
